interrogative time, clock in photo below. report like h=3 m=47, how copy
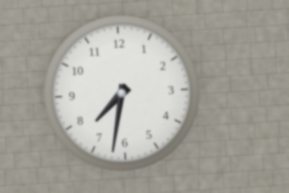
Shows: h=7 m=32
